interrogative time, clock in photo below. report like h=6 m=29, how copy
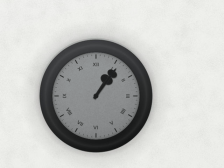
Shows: h=1 m=6
